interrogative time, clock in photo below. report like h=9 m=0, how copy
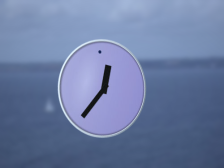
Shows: h=12 m=38
